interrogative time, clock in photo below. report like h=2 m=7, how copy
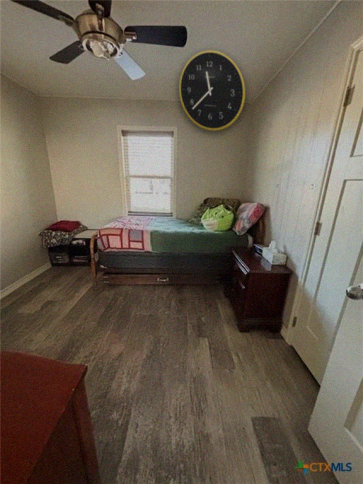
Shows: h=11 m=38
